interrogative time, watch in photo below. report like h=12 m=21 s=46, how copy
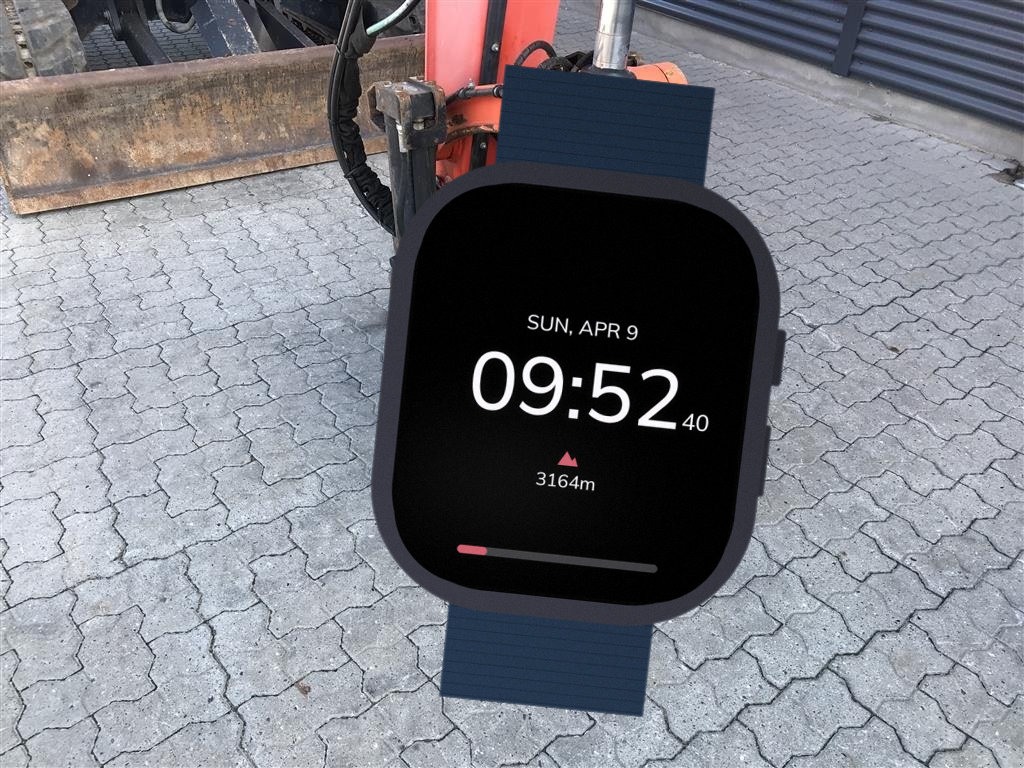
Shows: h=9 m=52 s=40
